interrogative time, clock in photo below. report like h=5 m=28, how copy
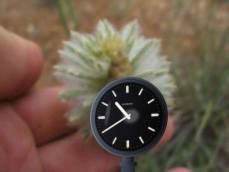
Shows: h=10 m=40
